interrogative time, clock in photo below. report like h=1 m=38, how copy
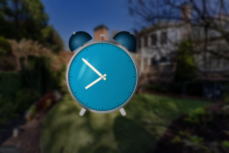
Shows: h=7 m=52
